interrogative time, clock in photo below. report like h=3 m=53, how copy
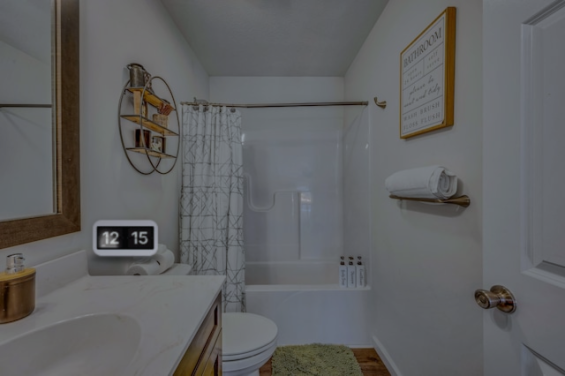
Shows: h=12 m=15
